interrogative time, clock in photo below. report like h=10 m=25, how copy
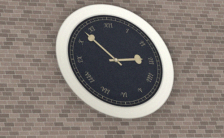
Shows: h=2 m=53
